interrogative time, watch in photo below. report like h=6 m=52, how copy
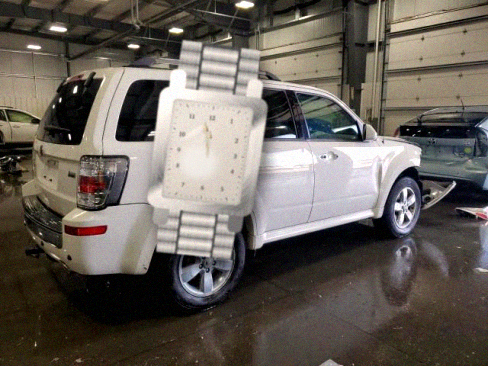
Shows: h=11 m=58
